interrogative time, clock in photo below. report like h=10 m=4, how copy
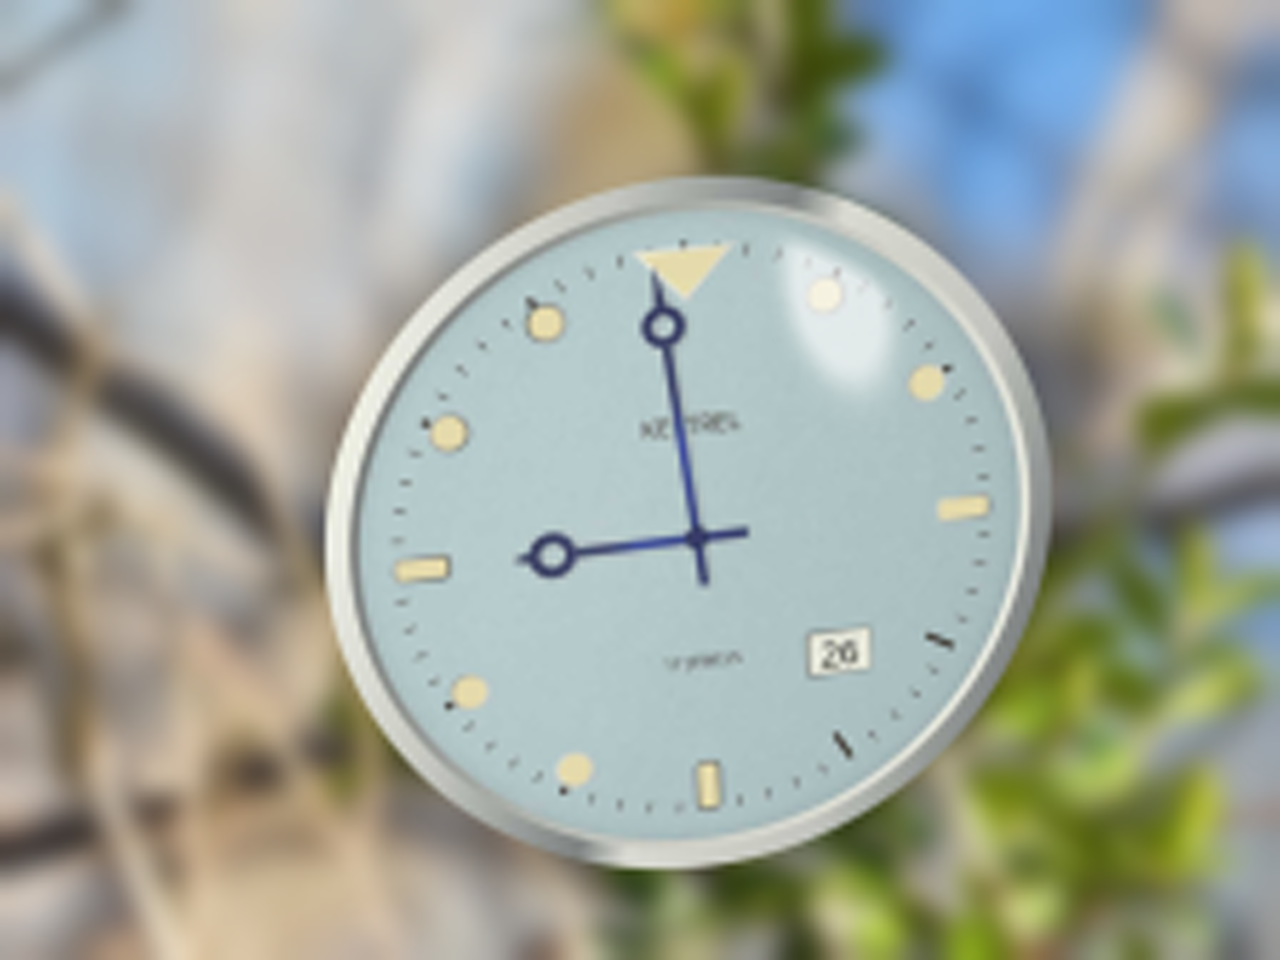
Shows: h=8 m=59
